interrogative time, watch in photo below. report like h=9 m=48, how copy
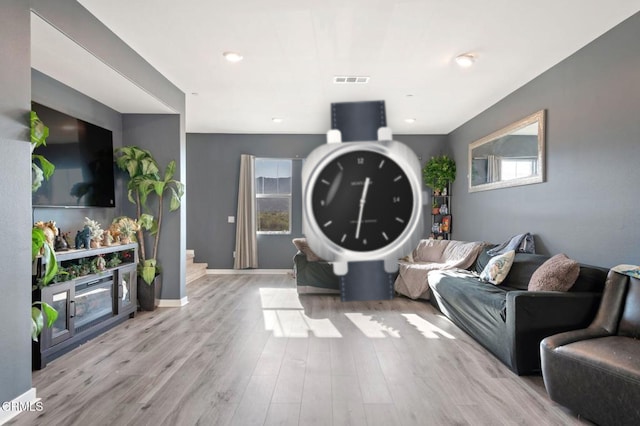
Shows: h=12 m=32
